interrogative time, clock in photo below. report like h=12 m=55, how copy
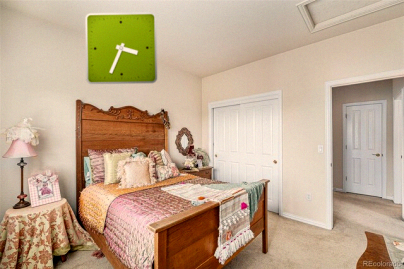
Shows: h=3 m=34
